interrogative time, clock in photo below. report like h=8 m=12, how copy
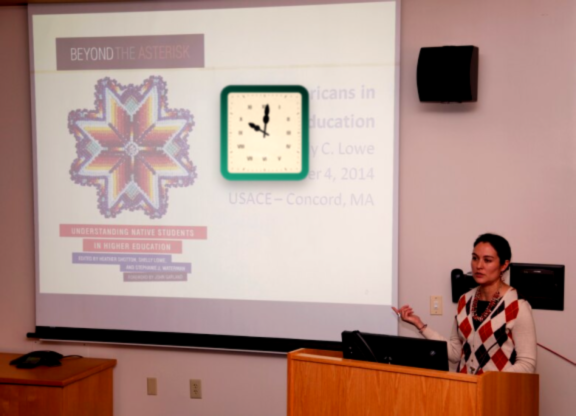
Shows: h=10 m=1
